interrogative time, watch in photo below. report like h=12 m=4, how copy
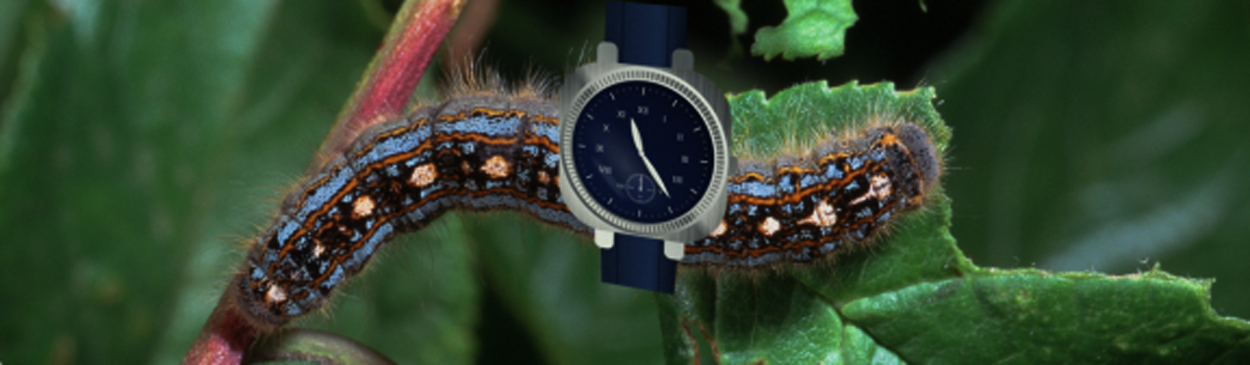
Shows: h=11 m=24
